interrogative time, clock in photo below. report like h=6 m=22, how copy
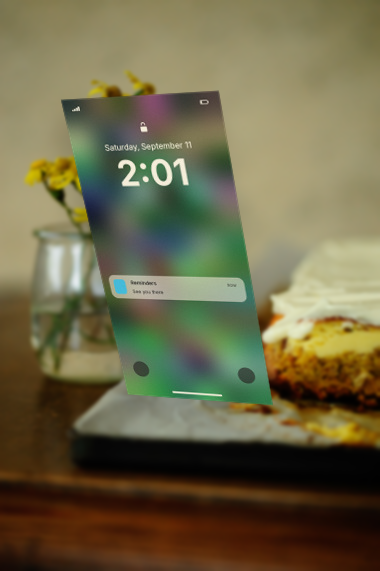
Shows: h=2 m=1
